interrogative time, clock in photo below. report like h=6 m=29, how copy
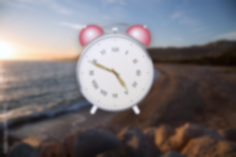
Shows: h=4 m=49
